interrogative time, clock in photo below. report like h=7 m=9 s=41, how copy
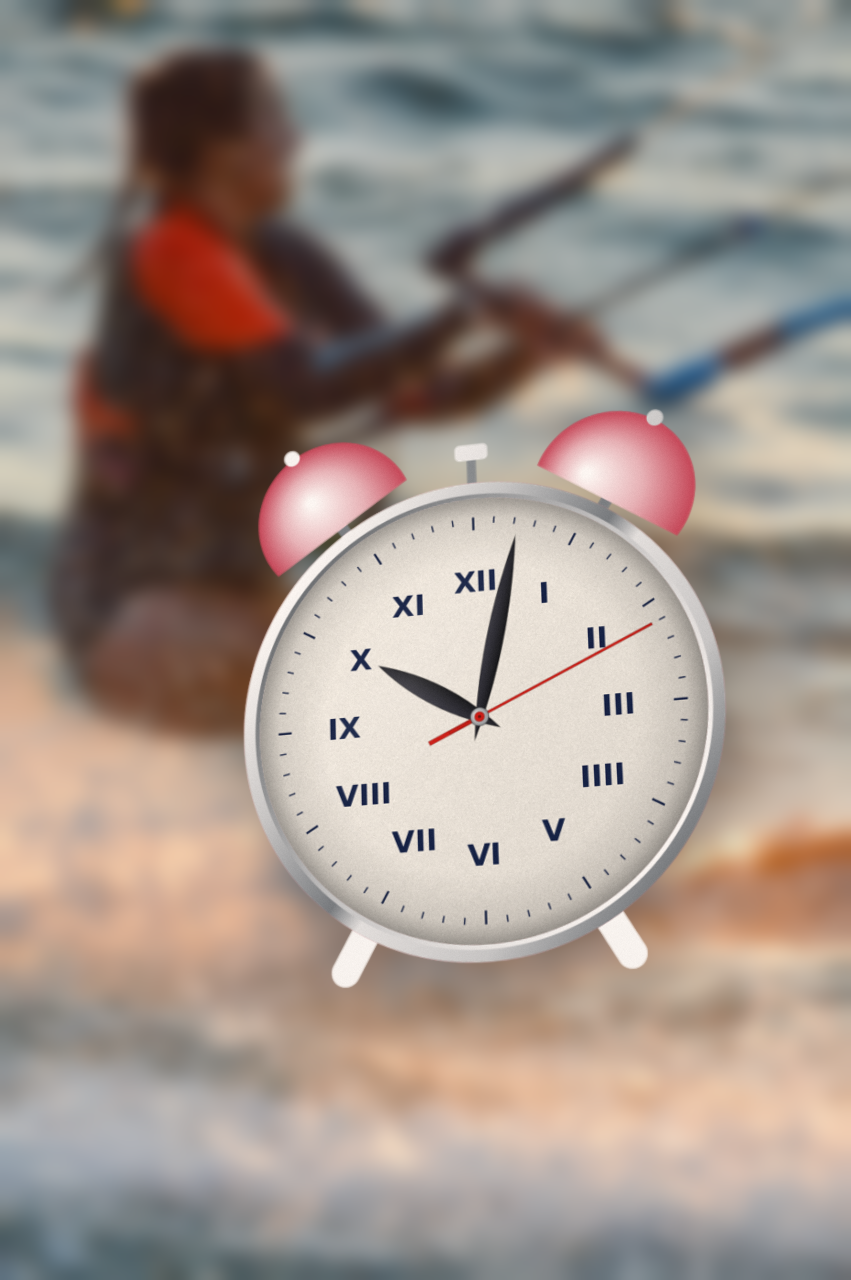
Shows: h=10 m=2 s=11
